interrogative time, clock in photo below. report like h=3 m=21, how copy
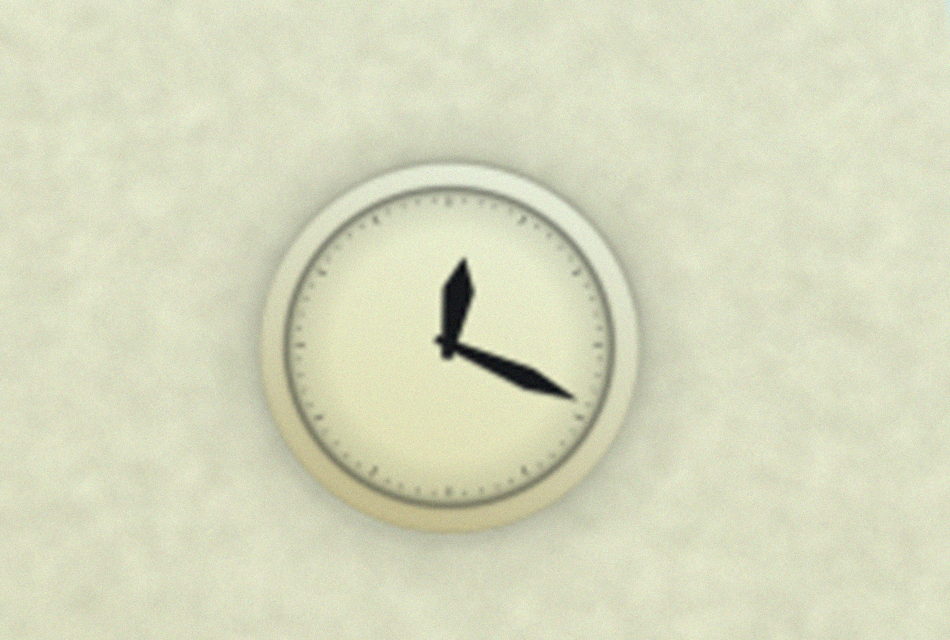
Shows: h=12 m=19
